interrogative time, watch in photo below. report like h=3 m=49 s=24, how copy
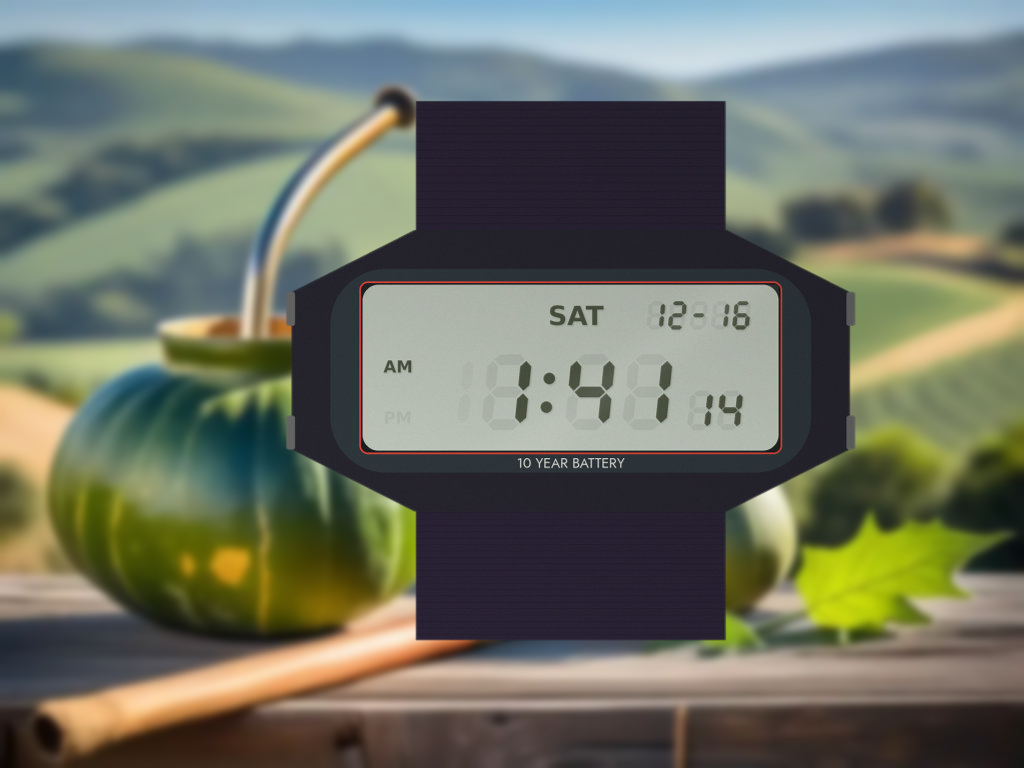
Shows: h=1 m=41 s=14
